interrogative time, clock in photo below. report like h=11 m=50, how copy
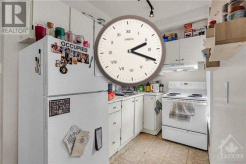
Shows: h=2 m=19
